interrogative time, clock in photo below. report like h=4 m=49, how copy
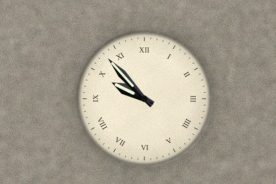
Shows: h=9 m=53
